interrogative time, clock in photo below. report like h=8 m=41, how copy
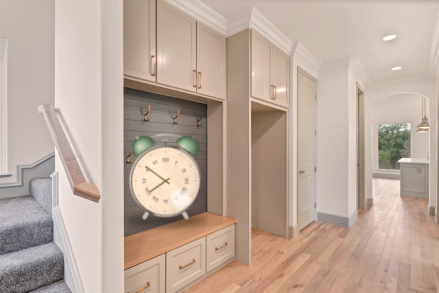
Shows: h=7 m=51
